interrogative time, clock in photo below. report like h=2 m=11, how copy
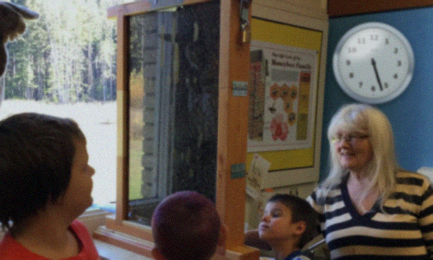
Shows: h=5 m=27
